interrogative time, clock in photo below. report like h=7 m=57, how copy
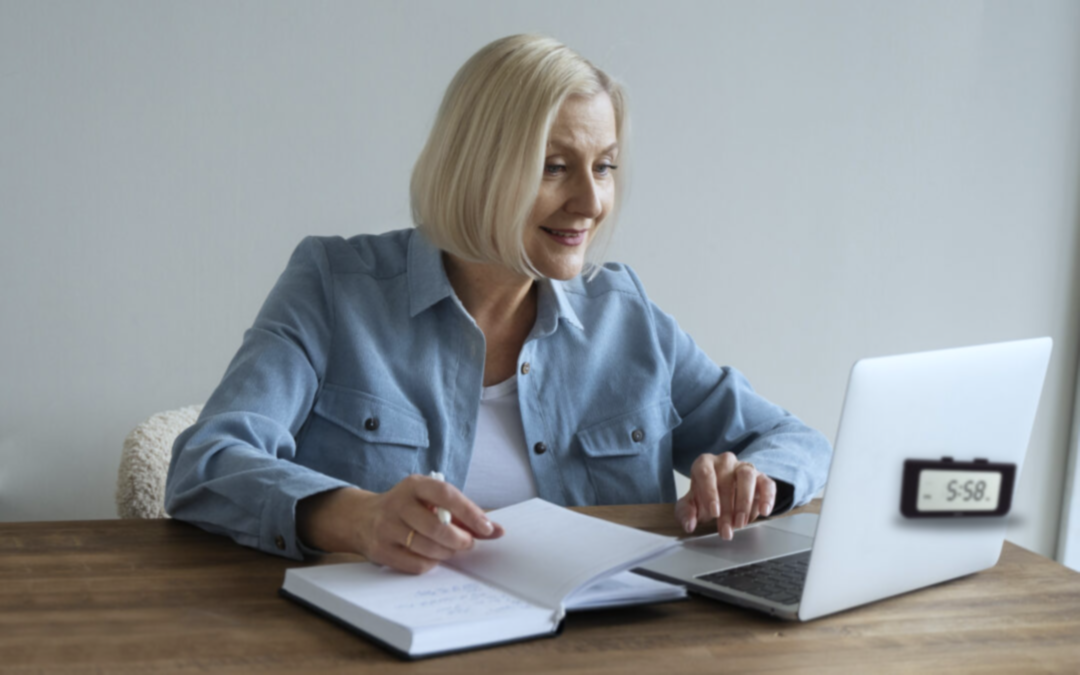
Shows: h=5 m=58
